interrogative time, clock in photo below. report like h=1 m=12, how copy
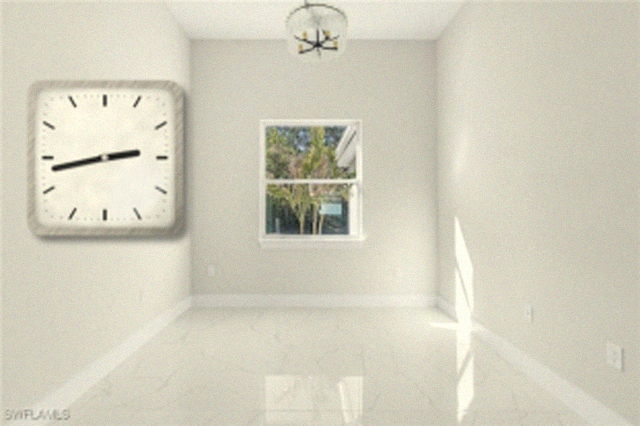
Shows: h=2 m=43
